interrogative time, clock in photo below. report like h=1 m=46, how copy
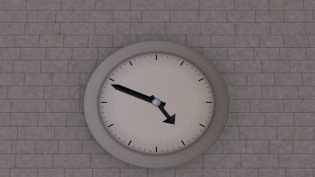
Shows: h=4 m=49
